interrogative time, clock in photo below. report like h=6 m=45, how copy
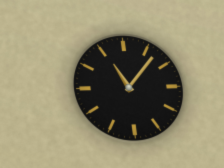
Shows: h=11 m=7
